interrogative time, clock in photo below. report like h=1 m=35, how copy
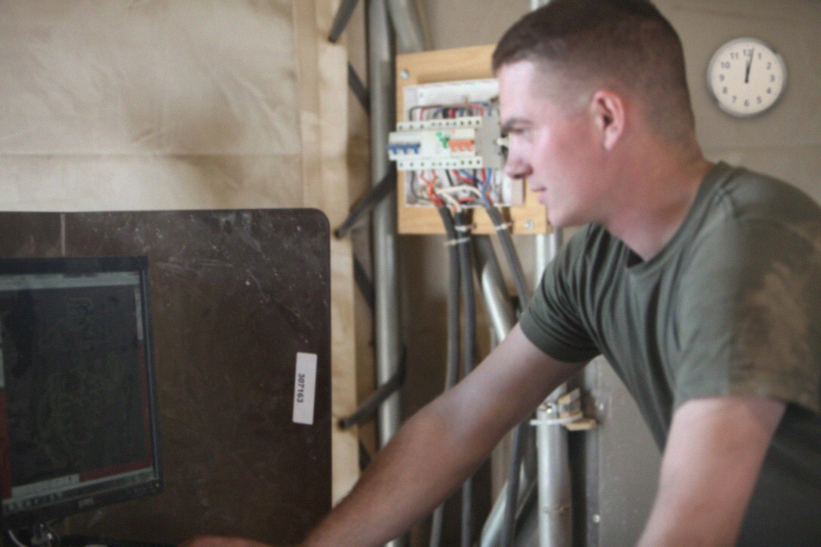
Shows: h=12 m=2
